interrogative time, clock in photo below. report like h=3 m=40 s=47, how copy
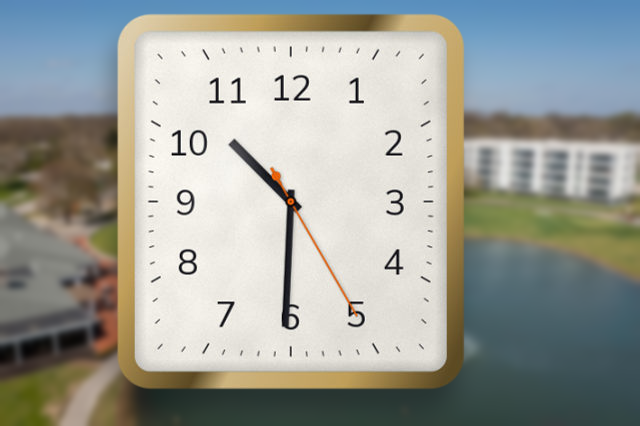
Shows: h=10 m=30 s=25
